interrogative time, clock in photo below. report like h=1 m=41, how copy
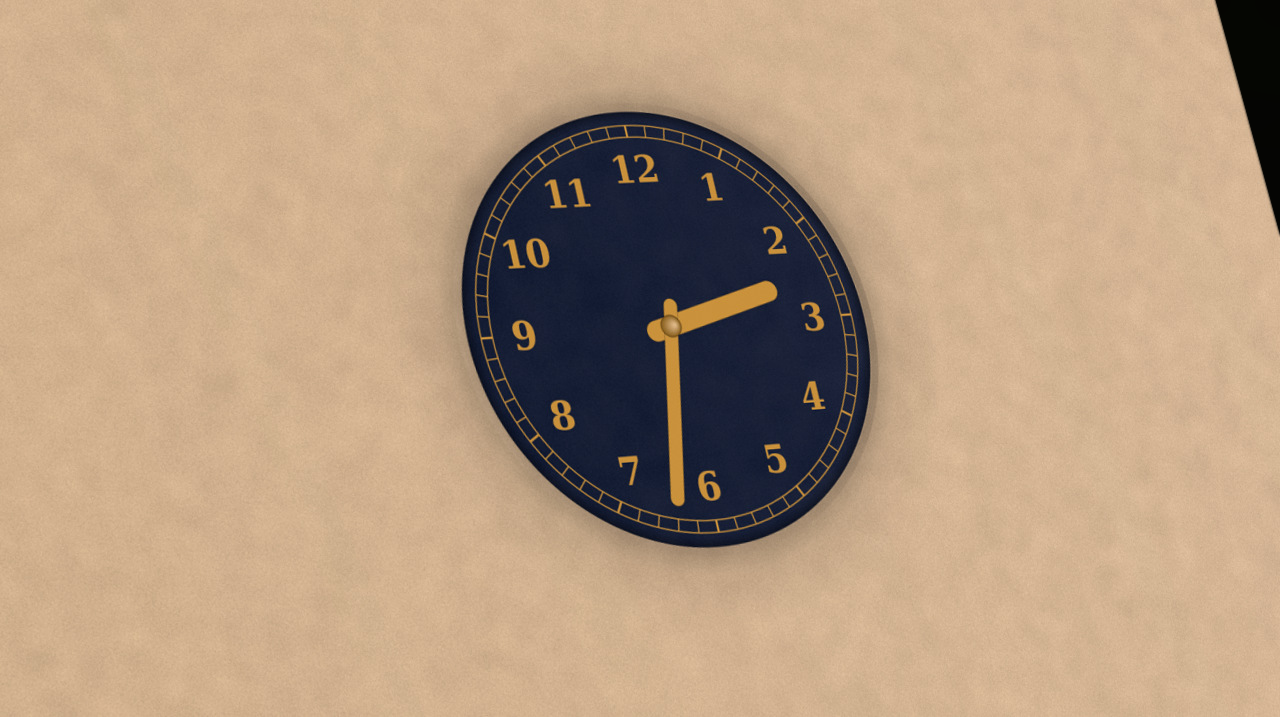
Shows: h=2 m=32
